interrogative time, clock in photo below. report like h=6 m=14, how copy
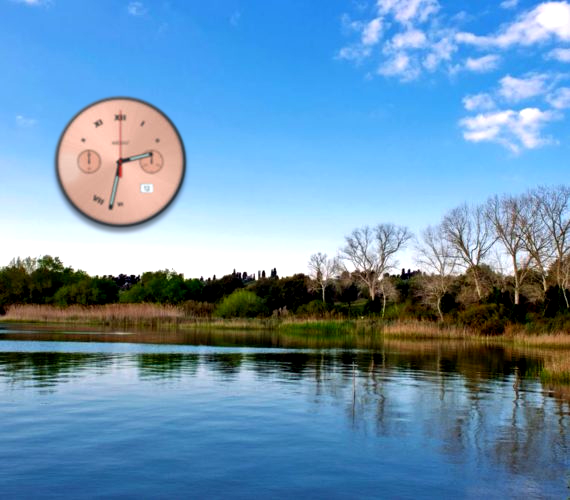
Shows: h=2 m=32
